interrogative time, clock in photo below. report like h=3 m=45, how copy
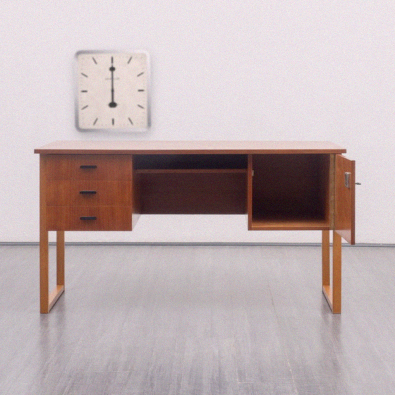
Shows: h=6 m=0
